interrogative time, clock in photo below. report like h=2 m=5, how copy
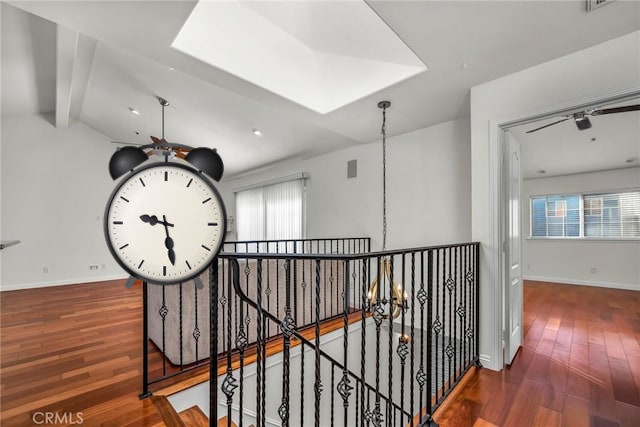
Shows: h=9 m=28
